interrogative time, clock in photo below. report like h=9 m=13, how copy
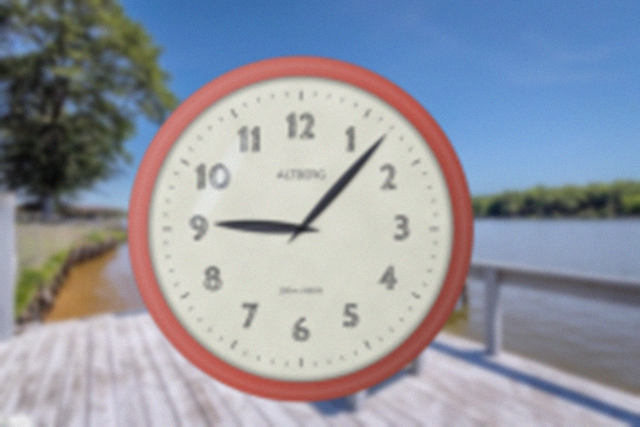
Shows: h=9 m=7
